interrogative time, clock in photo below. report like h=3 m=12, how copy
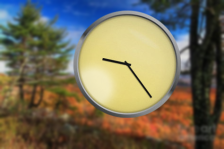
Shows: h=9 m=24
